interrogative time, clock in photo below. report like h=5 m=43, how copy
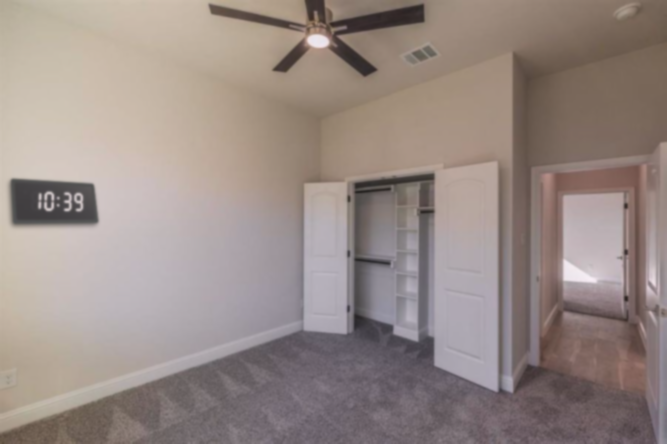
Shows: h=10 m=39
